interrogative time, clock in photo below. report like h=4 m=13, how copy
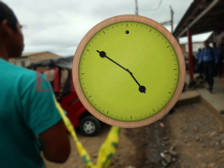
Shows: h=4 m=51
